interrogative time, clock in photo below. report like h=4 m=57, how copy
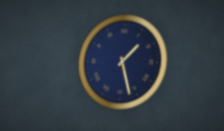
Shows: h=1 m=27
